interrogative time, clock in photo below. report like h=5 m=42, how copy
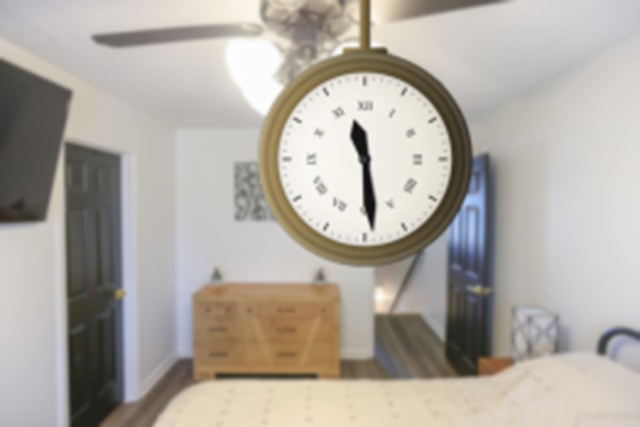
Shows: h=11 m=29
